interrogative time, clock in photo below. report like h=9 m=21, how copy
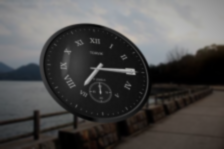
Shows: h=7 m=15
